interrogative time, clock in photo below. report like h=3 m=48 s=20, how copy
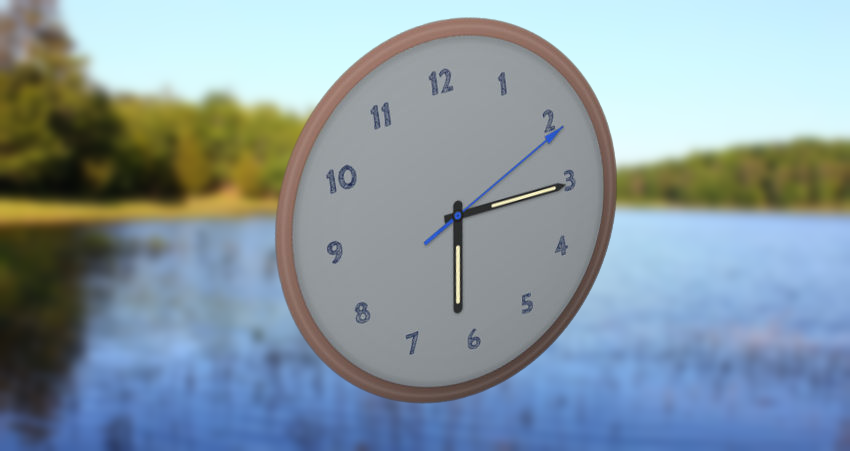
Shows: h=6 m=15 s=11
